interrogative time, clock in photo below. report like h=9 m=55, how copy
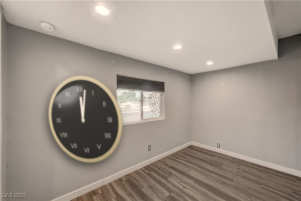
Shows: h=12 m=2
